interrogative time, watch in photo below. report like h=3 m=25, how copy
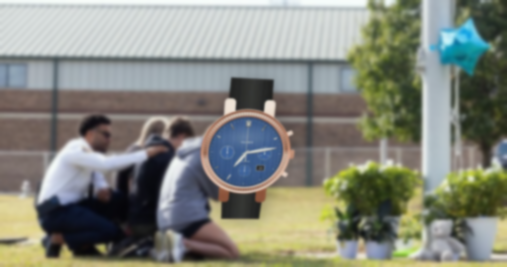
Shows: h=7 m=13
